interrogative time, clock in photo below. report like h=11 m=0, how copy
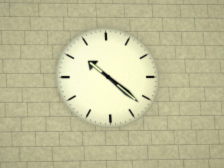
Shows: h=10 m=22
